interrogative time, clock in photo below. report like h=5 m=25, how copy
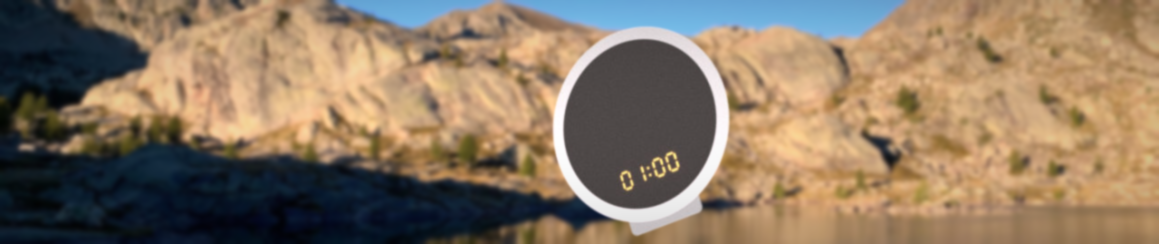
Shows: h=1 m=0
